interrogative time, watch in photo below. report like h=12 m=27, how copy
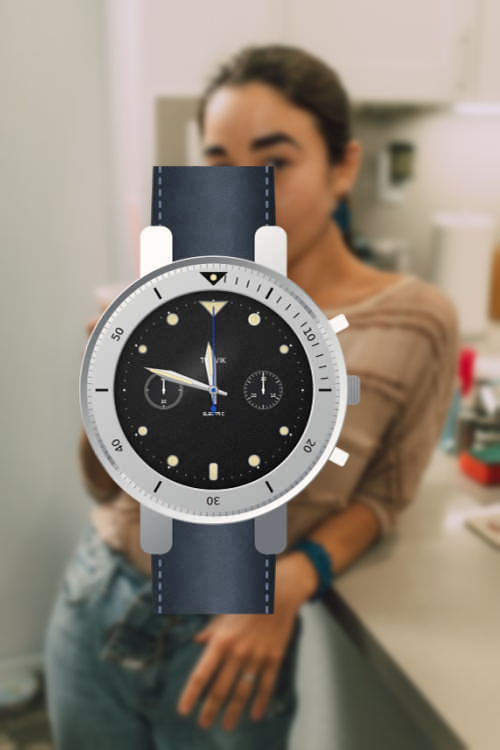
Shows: h=11 m=48
